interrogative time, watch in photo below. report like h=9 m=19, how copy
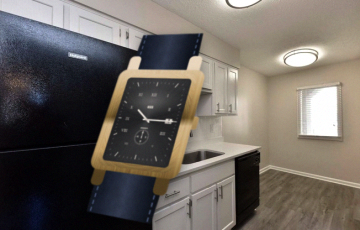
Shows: h=10 m=15
